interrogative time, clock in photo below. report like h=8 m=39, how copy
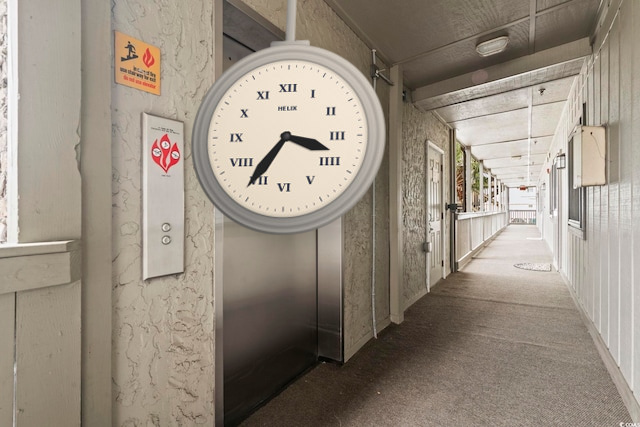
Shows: h=3 m=36
